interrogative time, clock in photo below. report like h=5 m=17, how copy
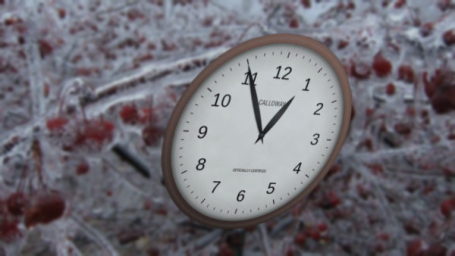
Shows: h=12 m=55
